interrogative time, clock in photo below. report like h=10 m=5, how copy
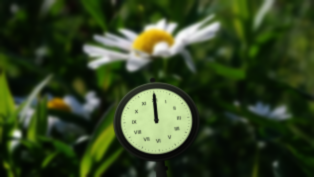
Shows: h=12 m=0
